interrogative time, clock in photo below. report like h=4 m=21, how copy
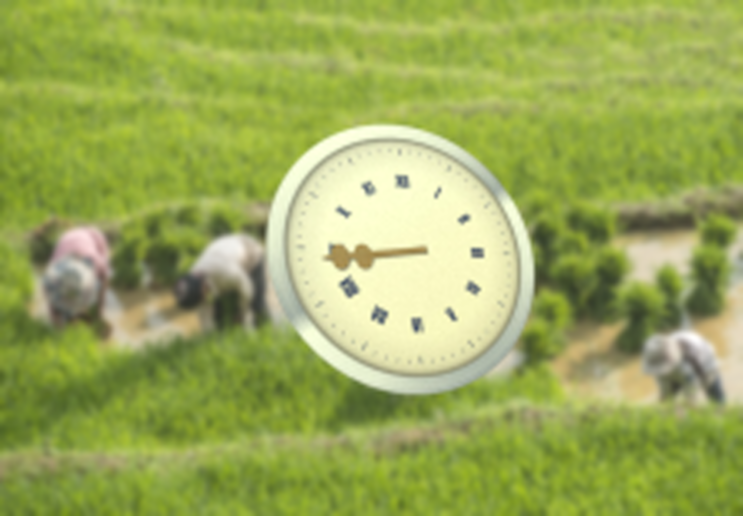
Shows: h=8 m=44
